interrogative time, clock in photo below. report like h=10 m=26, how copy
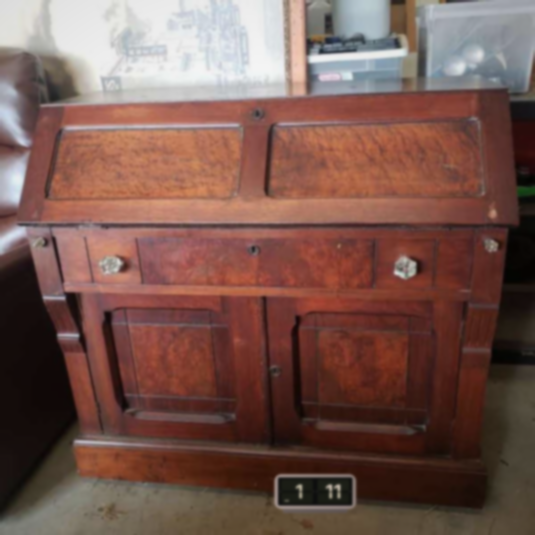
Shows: h=1 m=11
